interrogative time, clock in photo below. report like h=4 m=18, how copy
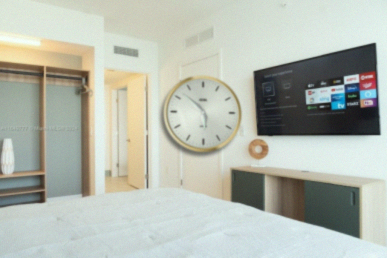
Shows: h=5 m=52
